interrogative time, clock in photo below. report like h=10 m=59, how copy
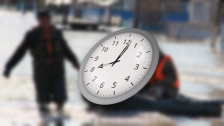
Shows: h=8 m=2
